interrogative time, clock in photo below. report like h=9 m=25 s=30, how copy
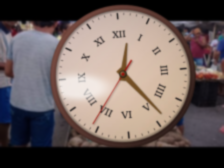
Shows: h=12 m=23 s=36
